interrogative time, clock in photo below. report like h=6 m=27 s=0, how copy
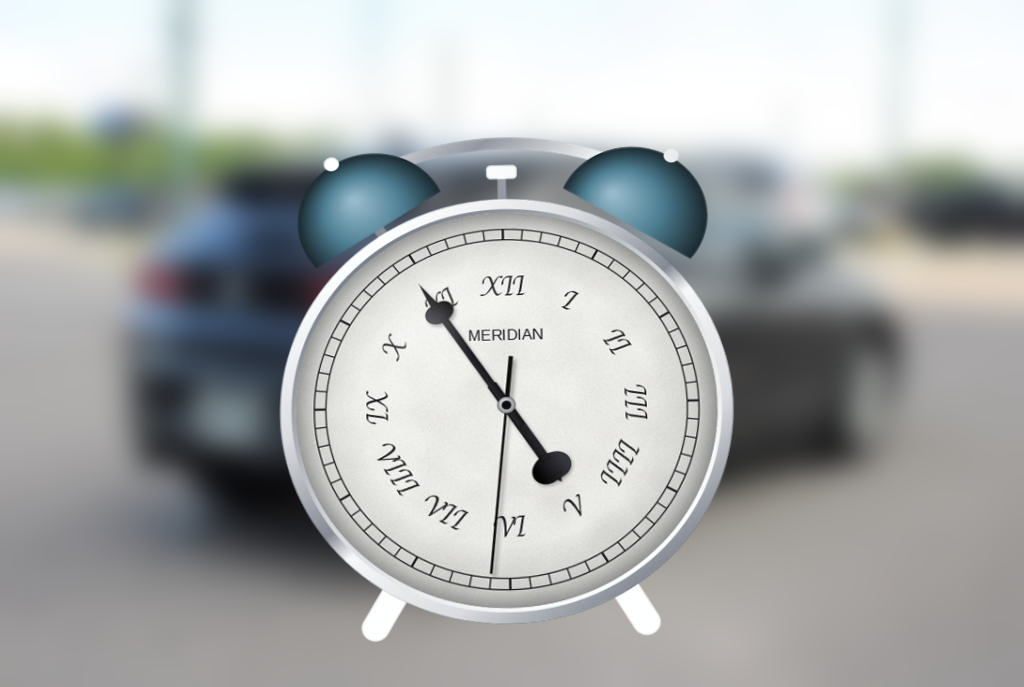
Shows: h=4 m=54 s=31
